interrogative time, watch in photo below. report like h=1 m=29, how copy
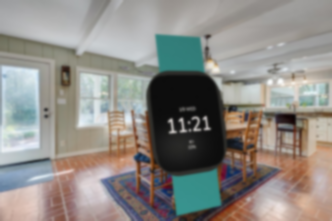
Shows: h=11 m=21
